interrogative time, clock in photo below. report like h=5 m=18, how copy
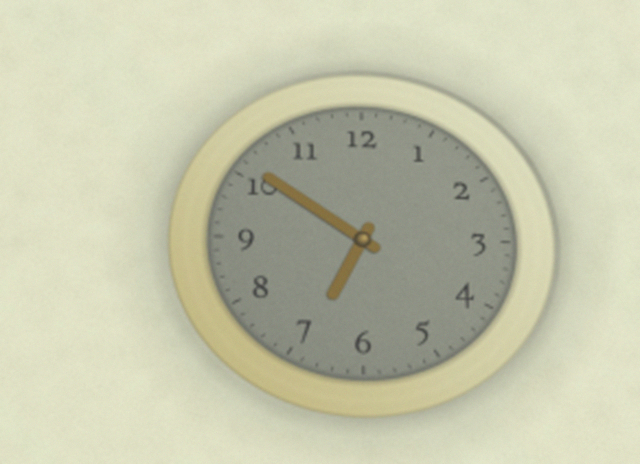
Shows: h=6 m=51
